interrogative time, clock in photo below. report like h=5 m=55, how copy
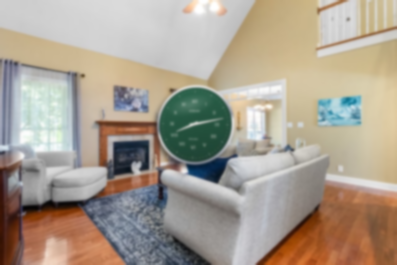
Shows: h=8 m=13
